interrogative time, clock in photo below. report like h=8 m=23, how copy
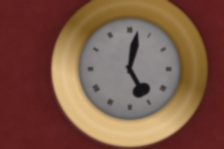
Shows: h=5 m=2
